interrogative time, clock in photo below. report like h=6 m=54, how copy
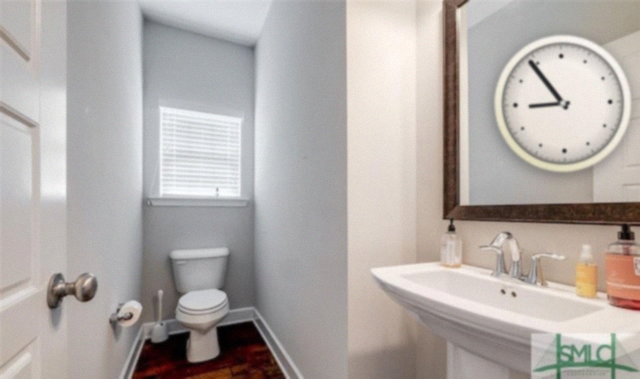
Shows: h=8 m=54
